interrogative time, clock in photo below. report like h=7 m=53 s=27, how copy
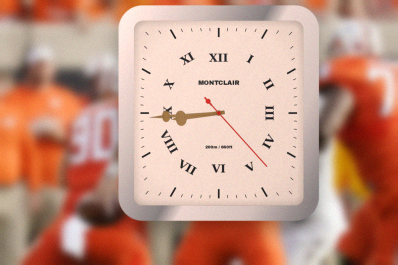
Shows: h=8 m=44 s=23
